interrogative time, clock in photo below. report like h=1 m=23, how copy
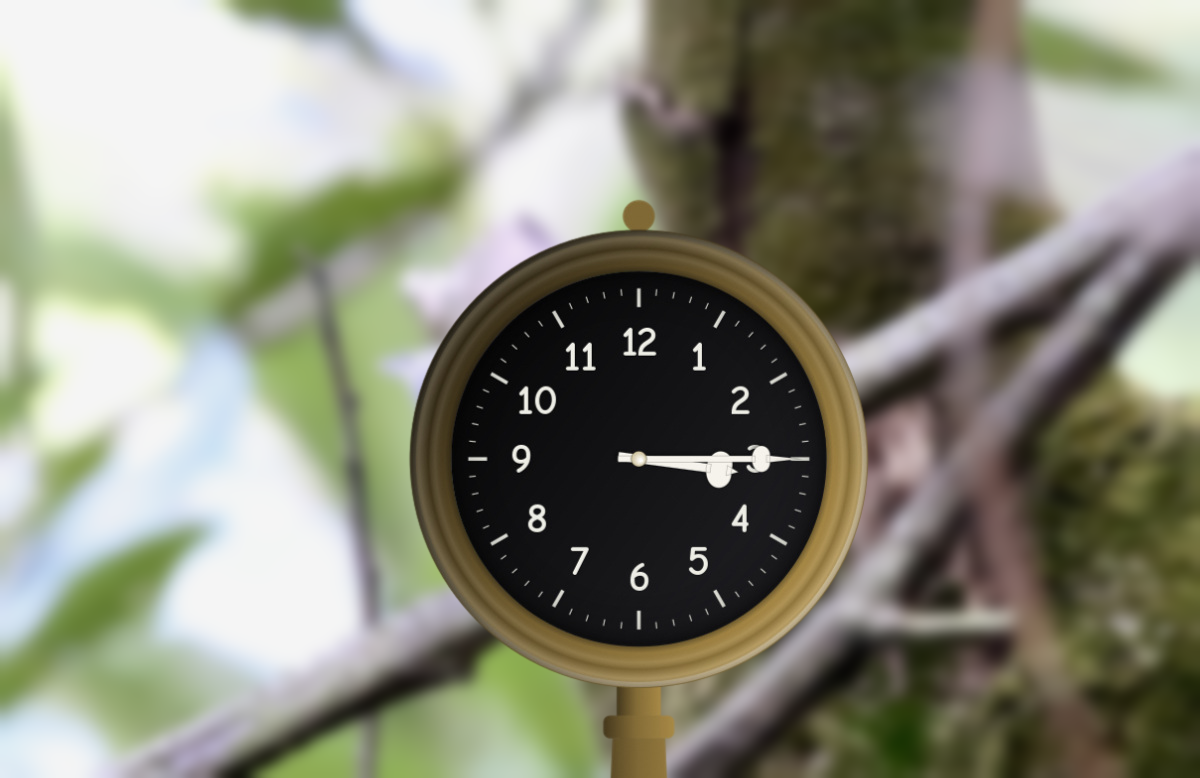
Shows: h=3 m=15
